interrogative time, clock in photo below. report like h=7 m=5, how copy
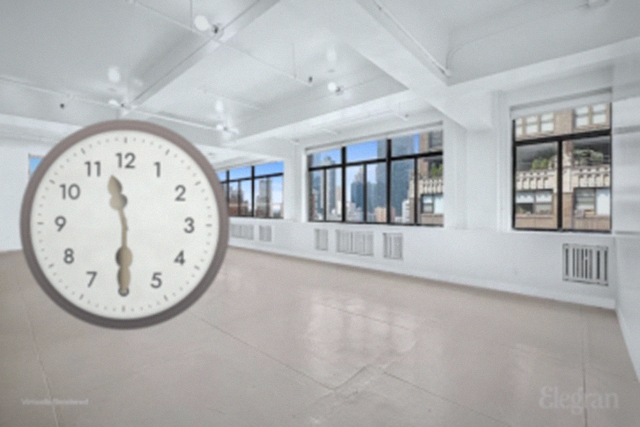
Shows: h=11 m=30
